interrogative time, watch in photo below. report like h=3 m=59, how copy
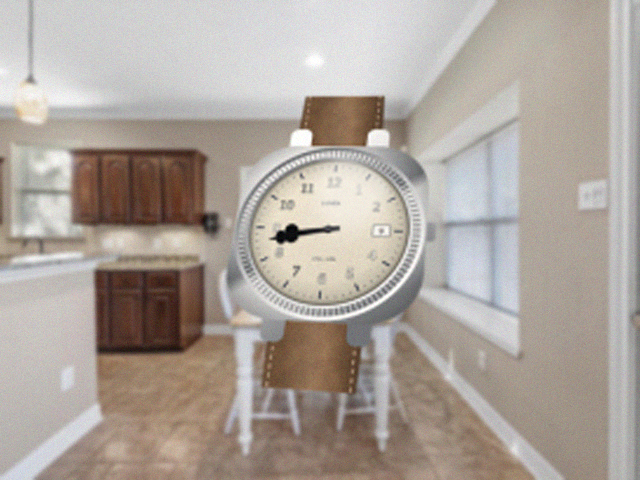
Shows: h=8 m=43
